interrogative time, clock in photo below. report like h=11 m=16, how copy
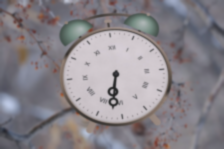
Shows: h=6 m=32
